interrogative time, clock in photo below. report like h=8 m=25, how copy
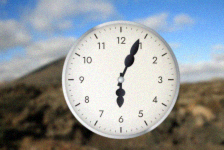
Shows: h=6 m=4
